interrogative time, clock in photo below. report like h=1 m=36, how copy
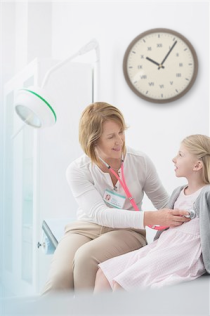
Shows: h=10 m=6
